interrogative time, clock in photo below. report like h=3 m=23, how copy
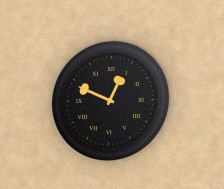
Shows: h=12 m=49
